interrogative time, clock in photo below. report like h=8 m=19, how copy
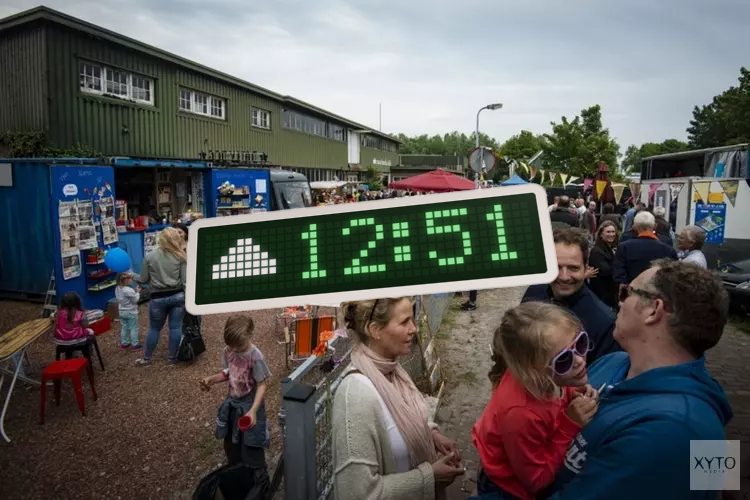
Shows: h=12 m=51
